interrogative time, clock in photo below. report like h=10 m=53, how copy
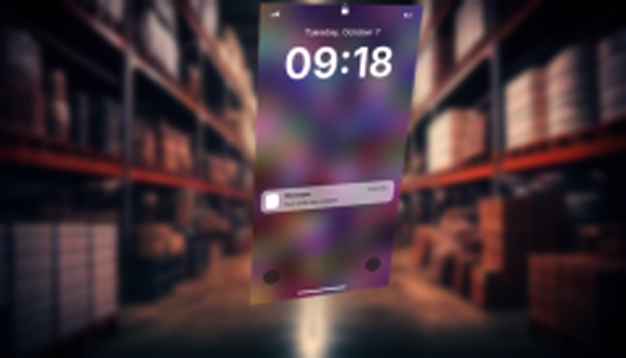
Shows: h=9 m=18
